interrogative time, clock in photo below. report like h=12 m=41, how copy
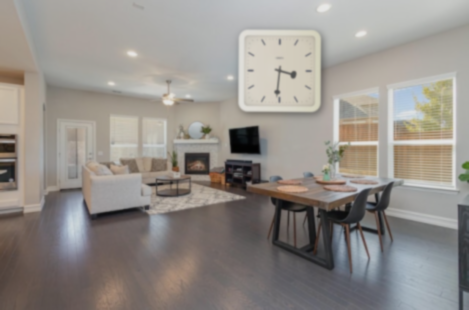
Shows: h=3 m=31
